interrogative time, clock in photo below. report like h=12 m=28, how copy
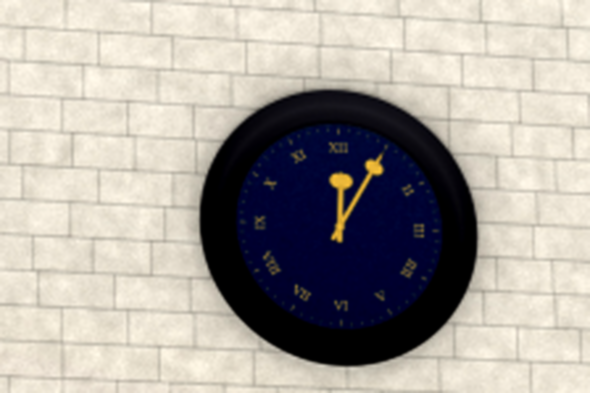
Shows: h=12 m=5
